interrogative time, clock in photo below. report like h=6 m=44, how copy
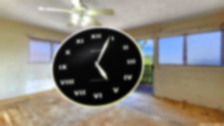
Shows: h=5 m=4
